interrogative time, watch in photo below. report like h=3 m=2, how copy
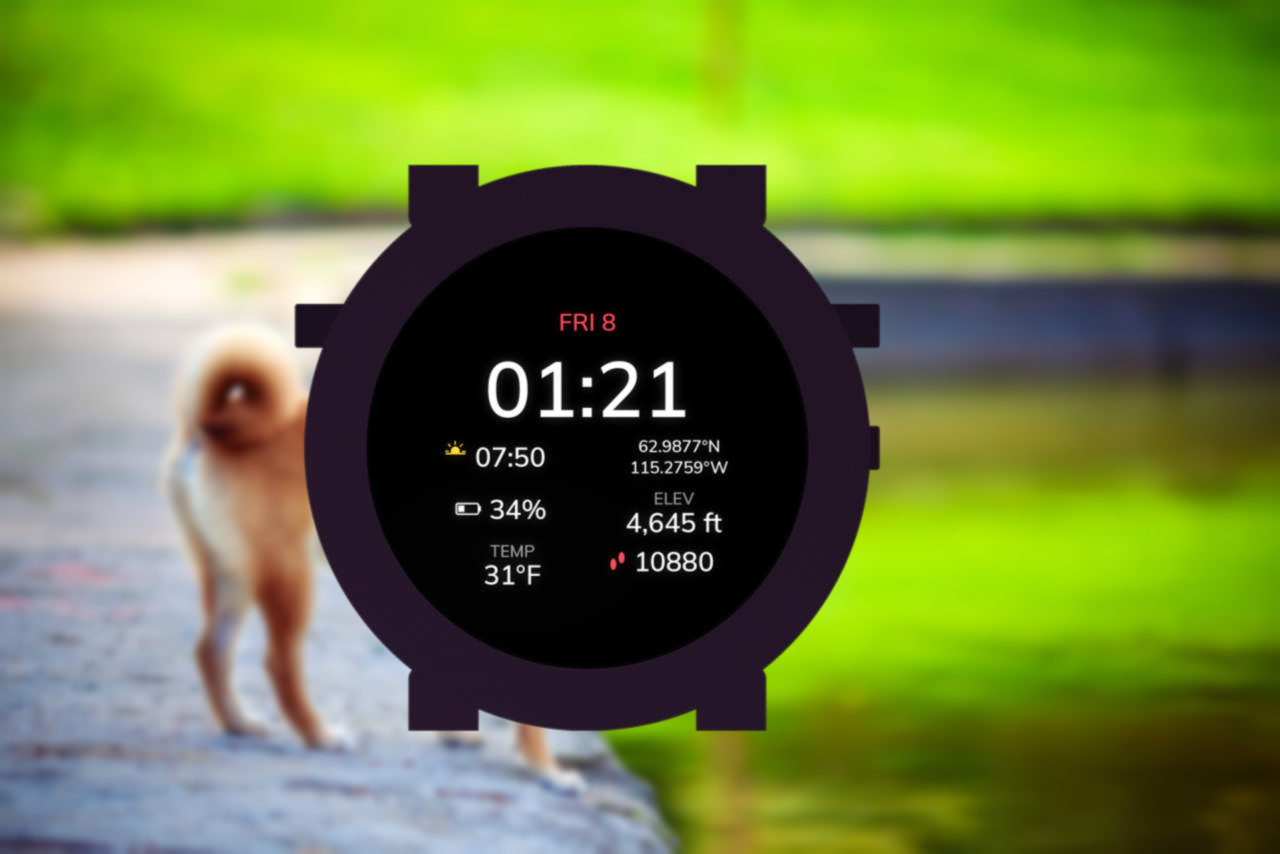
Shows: h=1 m=21
